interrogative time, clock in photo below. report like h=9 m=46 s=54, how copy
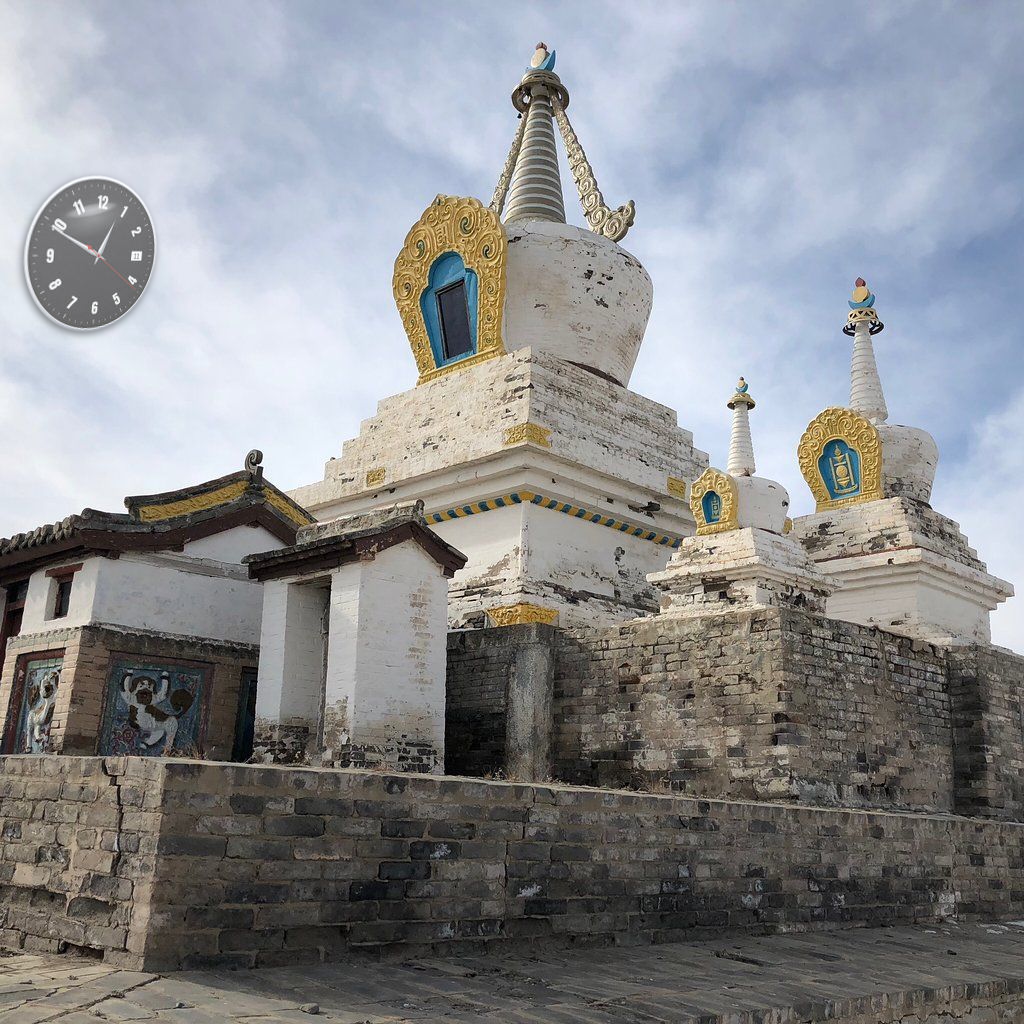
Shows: h=12 m=49 s=21
